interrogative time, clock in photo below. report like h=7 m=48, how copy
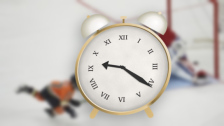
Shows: h=9 m=21
